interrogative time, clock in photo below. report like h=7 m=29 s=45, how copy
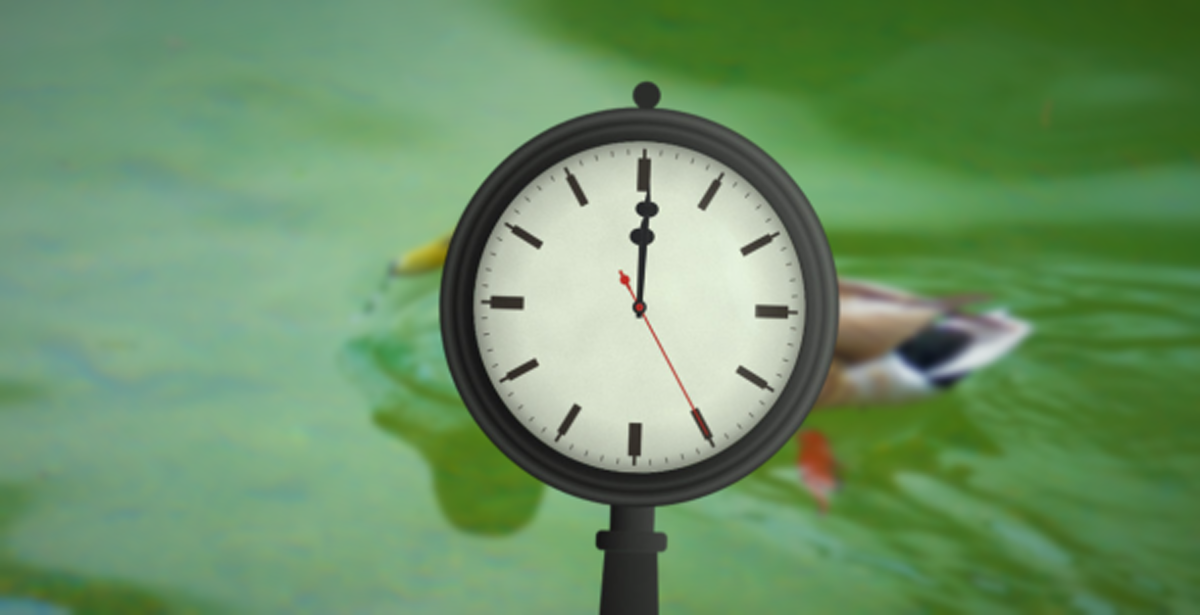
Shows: h=12 m=0 s=25
